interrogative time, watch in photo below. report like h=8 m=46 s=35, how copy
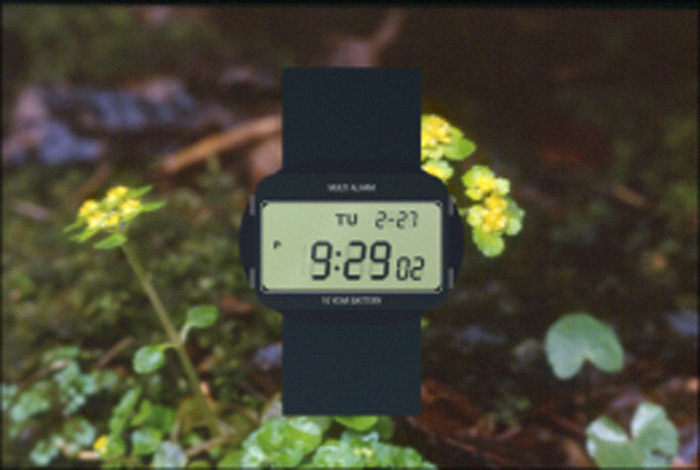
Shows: h=9 m=29 s=2
